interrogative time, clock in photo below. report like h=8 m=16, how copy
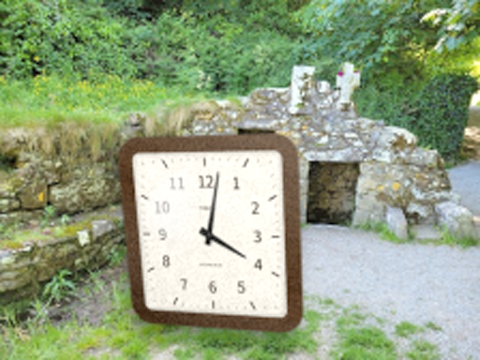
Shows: h=4 m=2
